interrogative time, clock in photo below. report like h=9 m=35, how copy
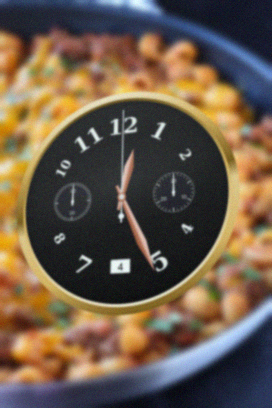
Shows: h=12 m=26
